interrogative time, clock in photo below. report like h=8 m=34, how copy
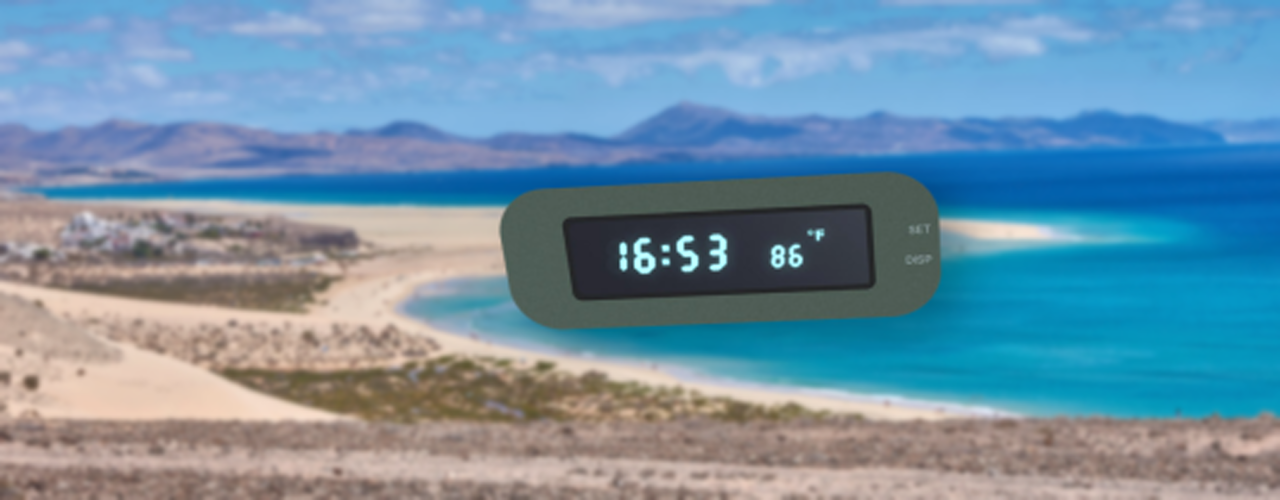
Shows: h=16 m=53
